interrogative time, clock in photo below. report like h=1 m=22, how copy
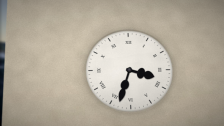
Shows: h=3 m=33
